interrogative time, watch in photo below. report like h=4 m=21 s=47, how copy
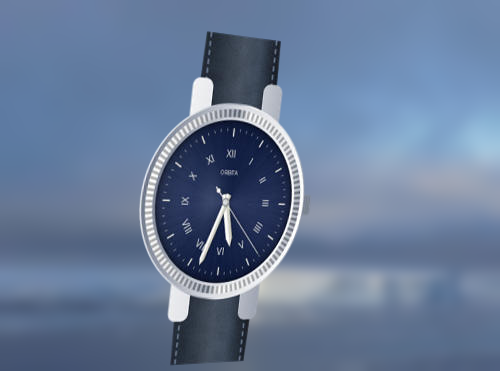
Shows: h=5 m=33 s=23
